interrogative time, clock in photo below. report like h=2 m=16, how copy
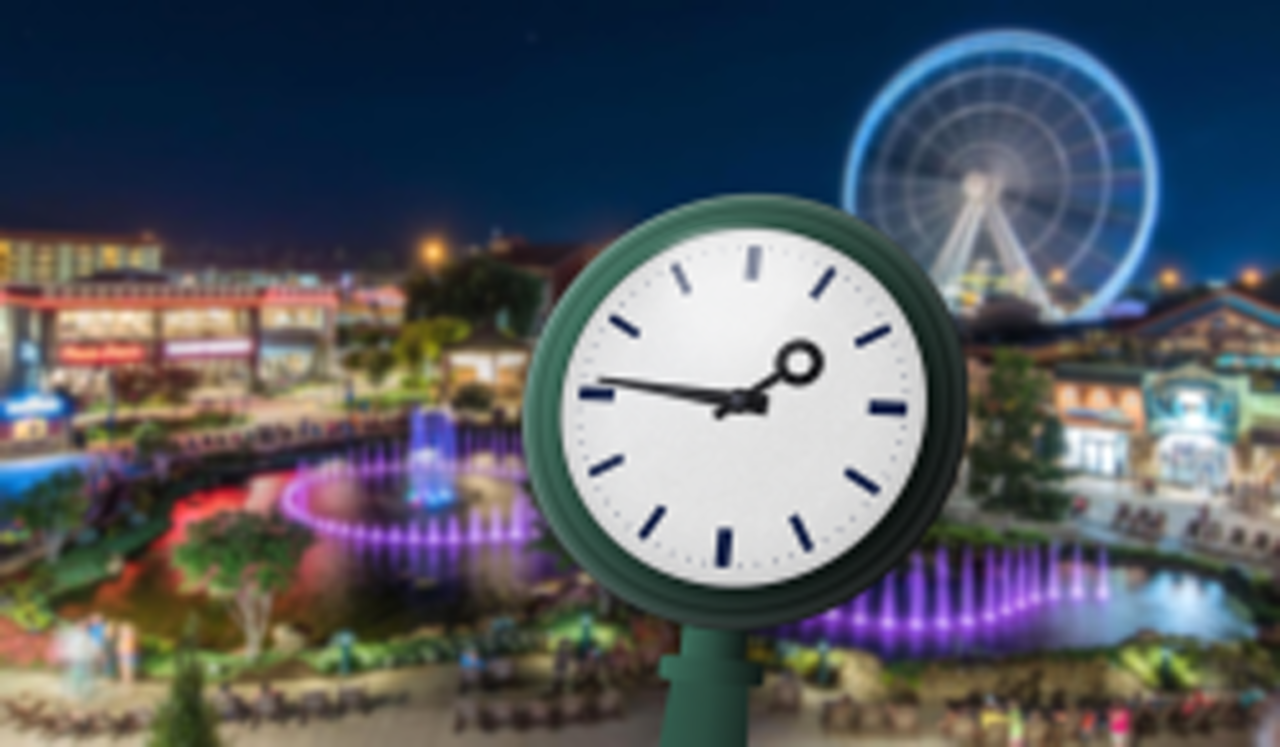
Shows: h=1 m=46
